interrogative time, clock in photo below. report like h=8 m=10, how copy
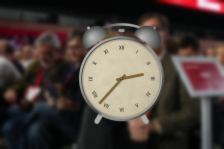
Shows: h=2 m=37
